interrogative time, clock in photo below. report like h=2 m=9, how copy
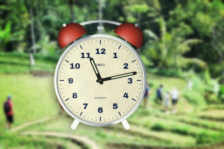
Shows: h=11 m=13
